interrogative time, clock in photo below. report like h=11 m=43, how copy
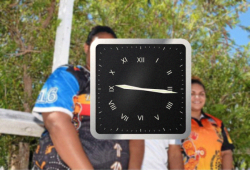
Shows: h=9 m=16
